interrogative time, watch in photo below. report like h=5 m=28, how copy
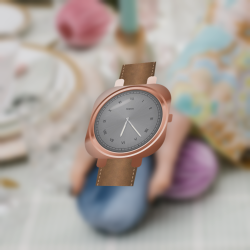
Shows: h=6 m=23
